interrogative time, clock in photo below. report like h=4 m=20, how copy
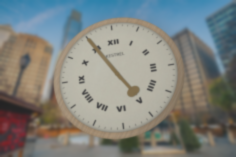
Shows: h=4 m=55
